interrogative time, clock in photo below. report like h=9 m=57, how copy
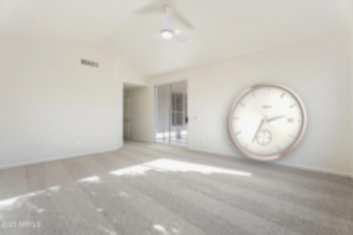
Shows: h=2 m=34
